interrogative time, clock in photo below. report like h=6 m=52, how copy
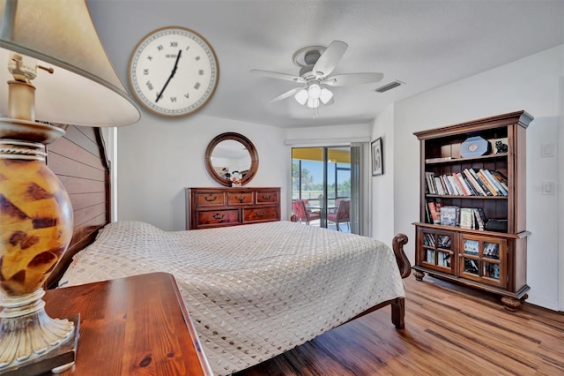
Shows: h=12 m=35
